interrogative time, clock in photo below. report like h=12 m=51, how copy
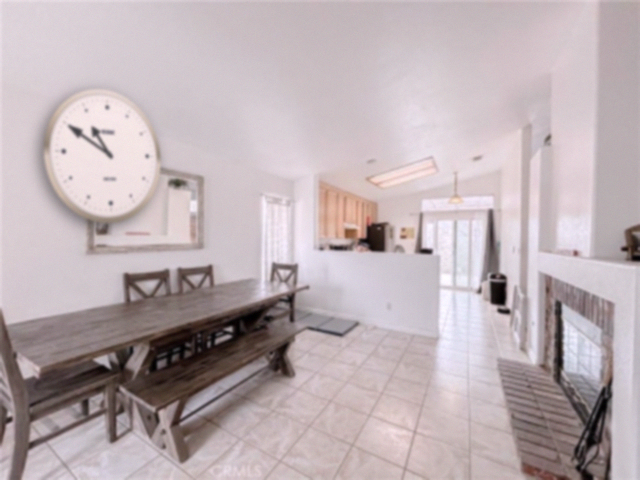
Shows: h=10 m=50
